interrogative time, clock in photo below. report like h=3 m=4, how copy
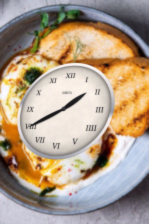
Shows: h=1 m=40
